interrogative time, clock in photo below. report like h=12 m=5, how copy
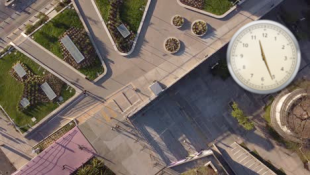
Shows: h=11 m=26
